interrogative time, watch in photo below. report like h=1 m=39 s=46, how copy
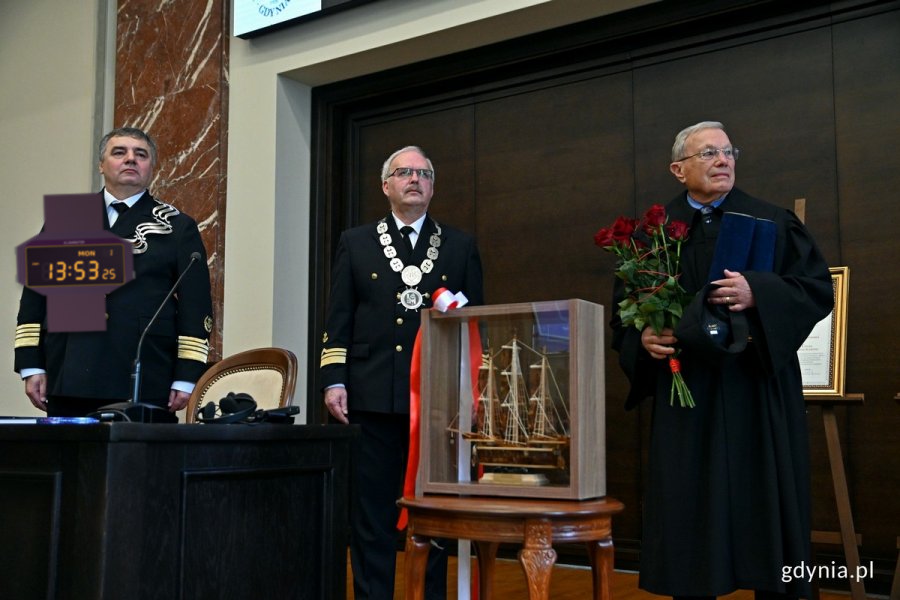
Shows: h=13 m=53 s=25
